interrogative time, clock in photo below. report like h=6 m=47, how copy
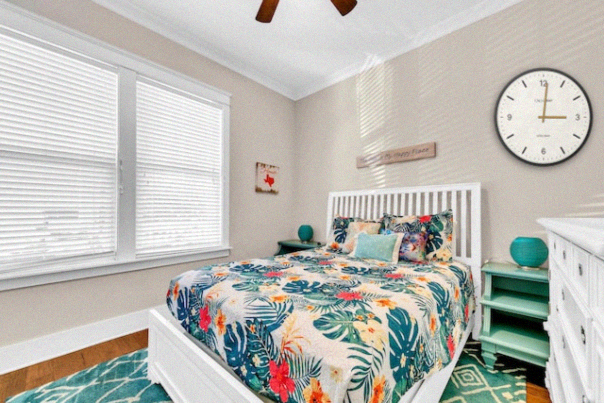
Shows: h=3 m=1
